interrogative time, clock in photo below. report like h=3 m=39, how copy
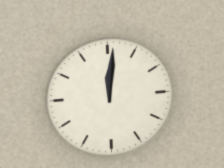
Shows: h=12 m=1
